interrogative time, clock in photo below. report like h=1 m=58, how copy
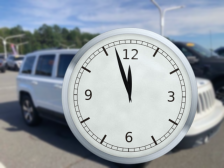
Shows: h=11 m=57
